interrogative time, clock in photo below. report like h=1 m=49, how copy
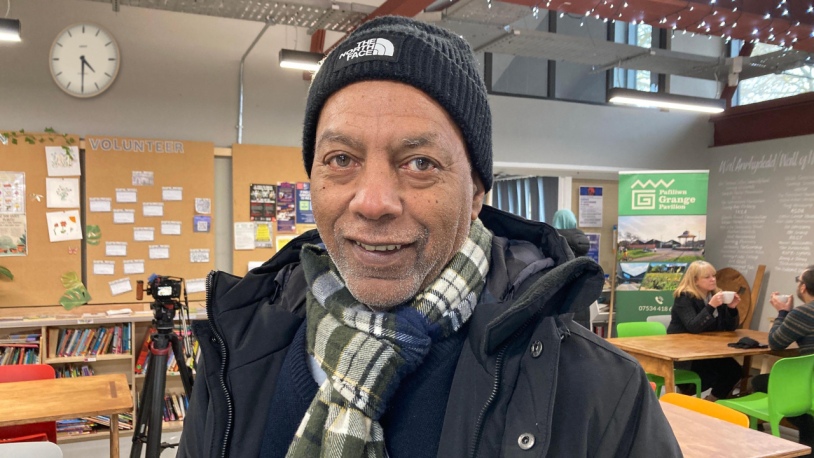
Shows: h=4 m=30
